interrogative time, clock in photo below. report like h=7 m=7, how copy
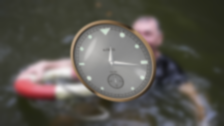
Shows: h=12 m=16
